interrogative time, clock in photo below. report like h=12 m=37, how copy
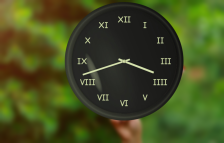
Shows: h=3 m=42
